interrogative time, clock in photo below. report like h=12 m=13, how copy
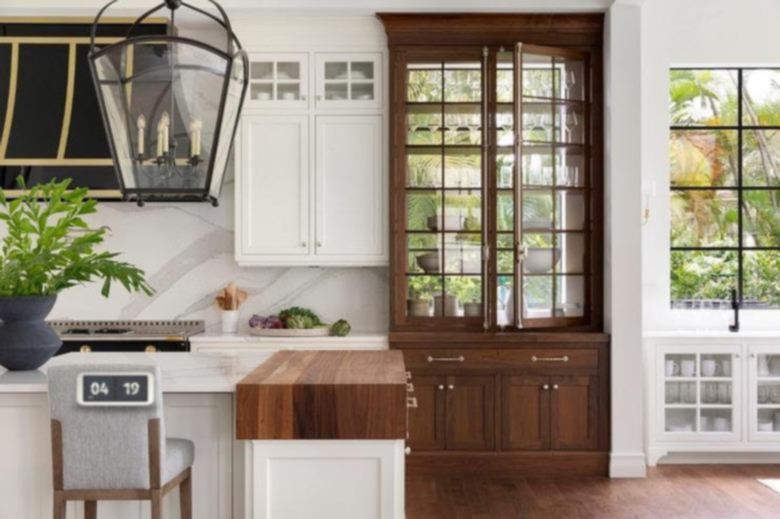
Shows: h=4 m=19
